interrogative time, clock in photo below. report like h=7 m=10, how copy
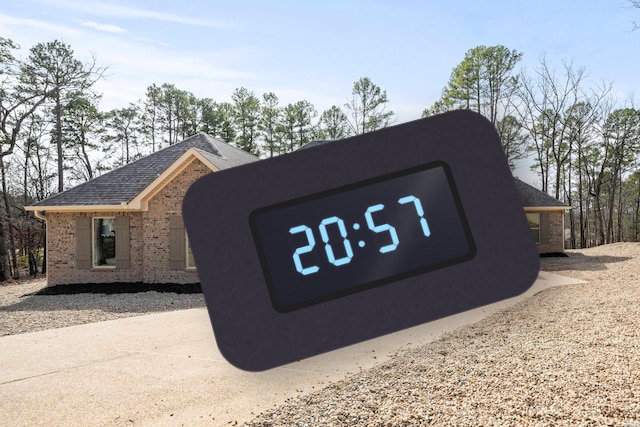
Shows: h=20 m=57
